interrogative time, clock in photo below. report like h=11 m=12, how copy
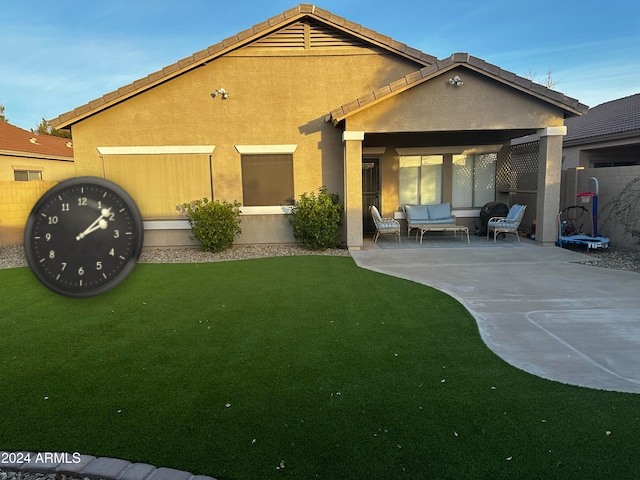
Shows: h=2 m=8
